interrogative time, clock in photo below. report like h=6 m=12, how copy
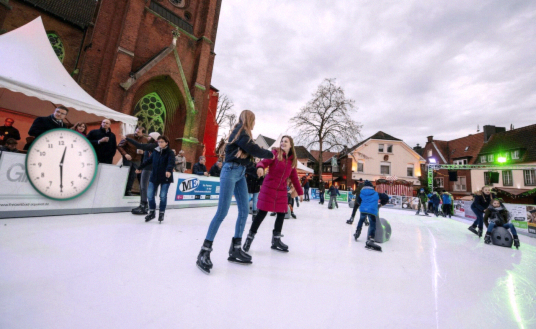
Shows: h=12 m=30
